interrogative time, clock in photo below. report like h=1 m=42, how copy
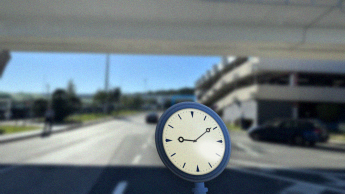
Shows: h=9 m=9
